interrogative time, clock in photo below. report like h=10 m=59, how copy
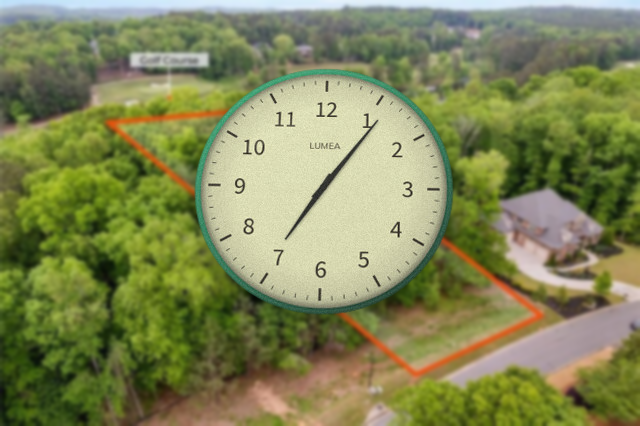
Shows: h=7 m=6
